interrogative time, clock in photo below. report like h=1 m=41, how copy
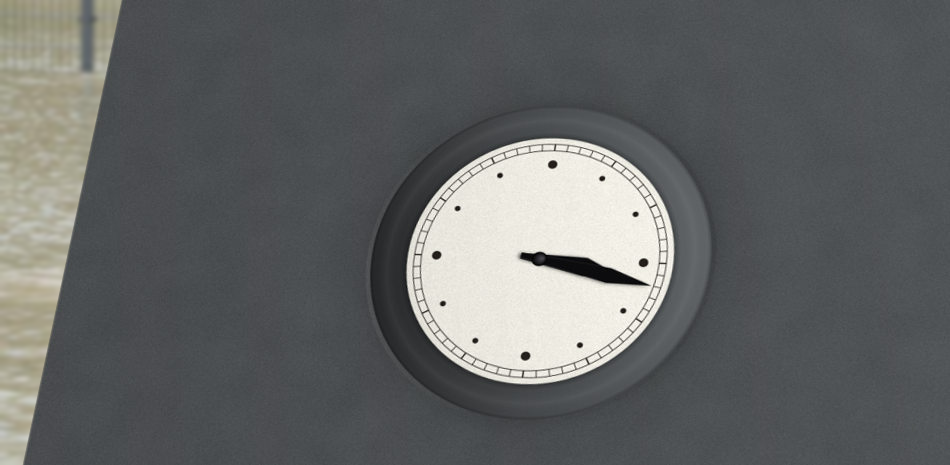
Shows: h=3 m=17
